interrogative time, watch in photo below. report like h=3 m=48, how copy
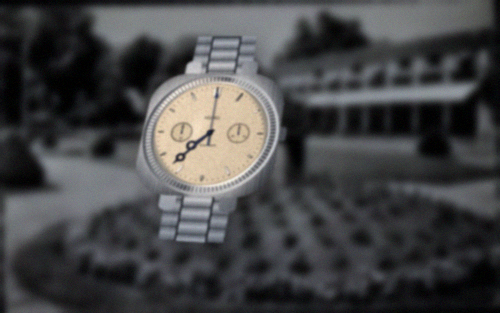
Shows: h=7 m=37
